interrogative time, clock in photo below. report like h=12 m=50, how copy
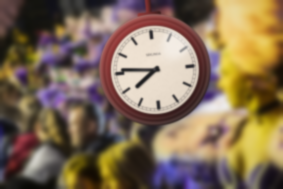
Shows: h=7 m=46
